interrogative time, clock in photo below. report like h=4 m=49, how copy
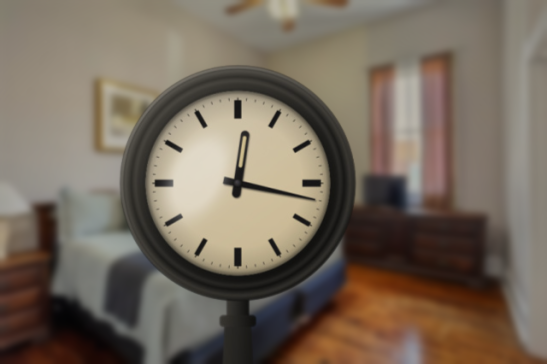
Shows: h=12 m=17
